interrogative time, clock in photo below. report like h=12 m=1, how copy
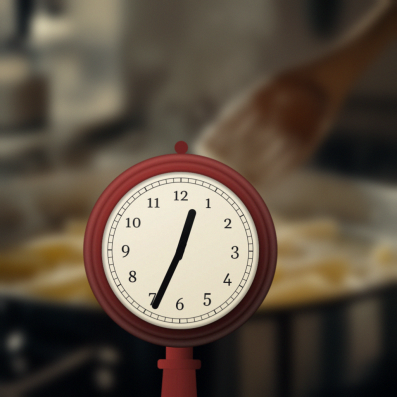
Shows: h=12 m=34
